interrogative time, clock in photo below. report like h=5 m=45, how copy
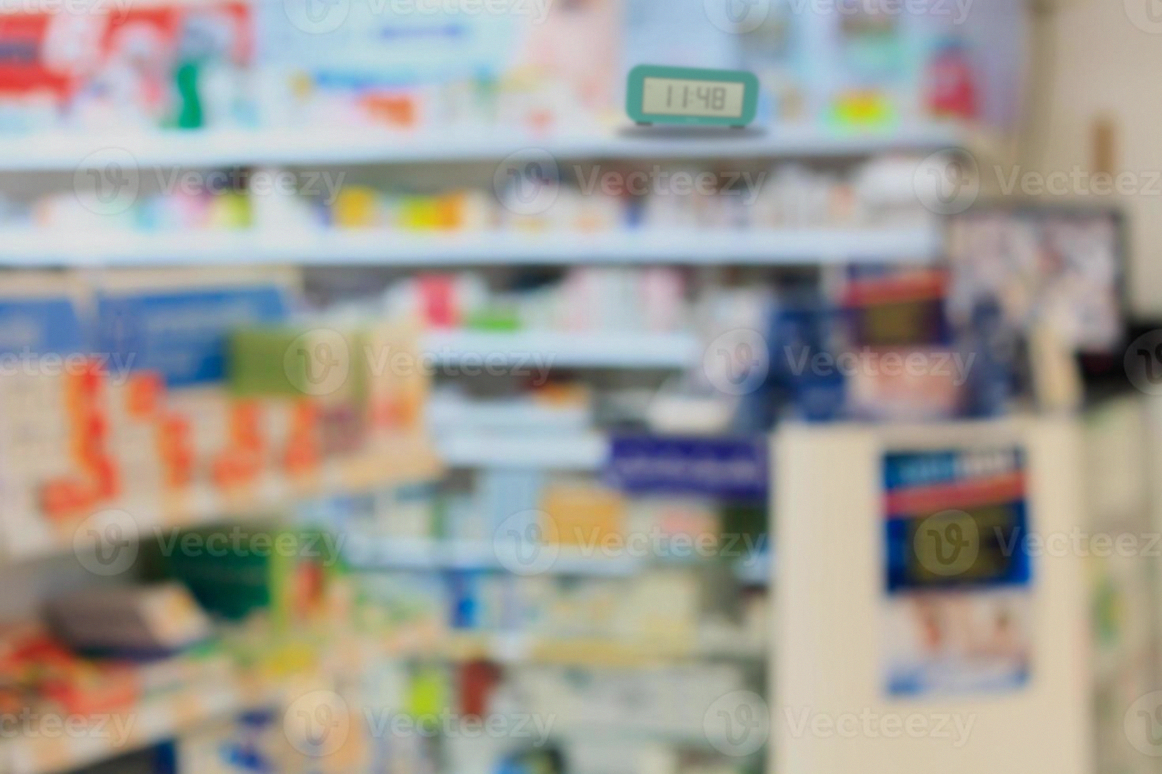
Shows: h=11 m=48
